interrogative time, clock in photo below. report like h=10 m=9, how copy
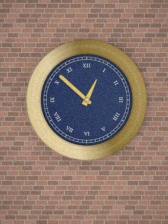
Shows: h=12 m=52
